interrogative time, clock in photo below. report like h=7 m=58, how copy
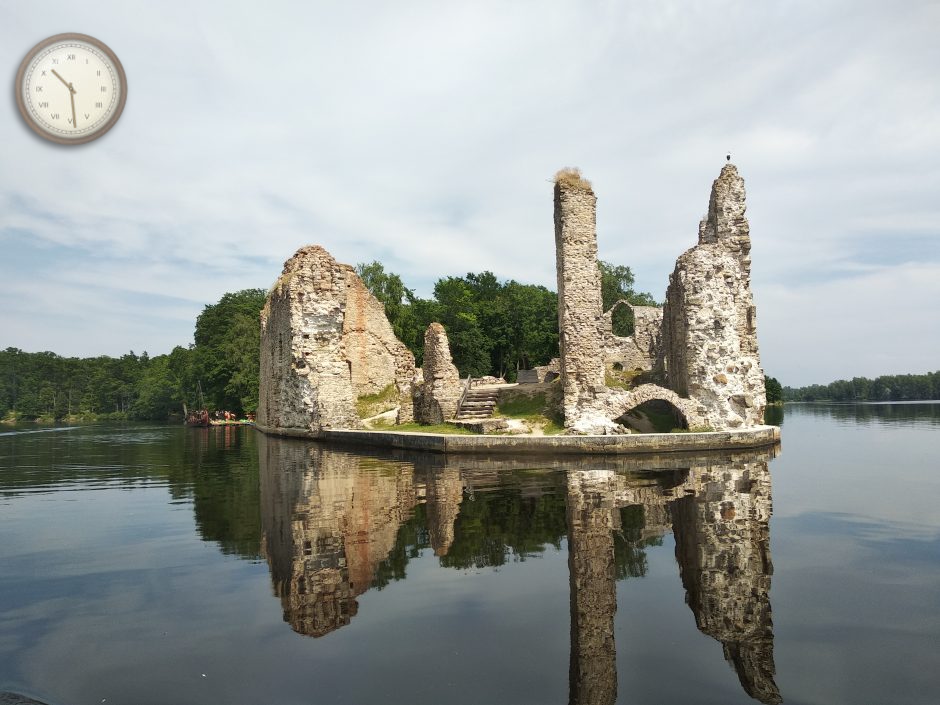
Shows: h=10 m=29
